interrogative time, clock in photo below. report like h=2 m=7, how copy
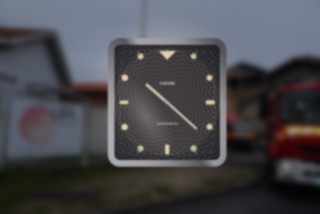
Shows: h=10 m=22
